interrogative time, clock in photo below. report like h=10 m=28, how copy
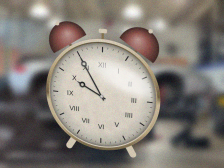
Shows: h=9 m=55
